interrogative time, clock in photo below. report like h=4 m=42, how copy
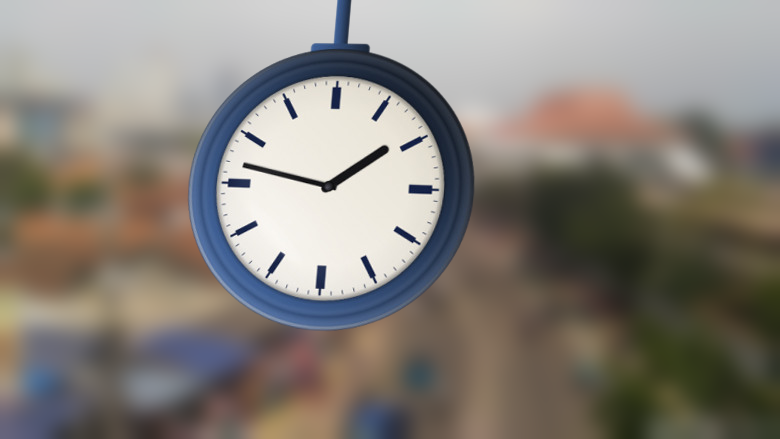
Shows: h=1 m=47
